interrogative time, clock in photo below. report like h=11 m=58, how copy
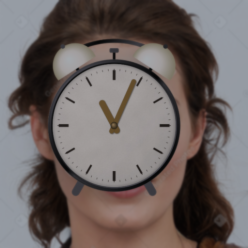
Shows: h=11 m=4
